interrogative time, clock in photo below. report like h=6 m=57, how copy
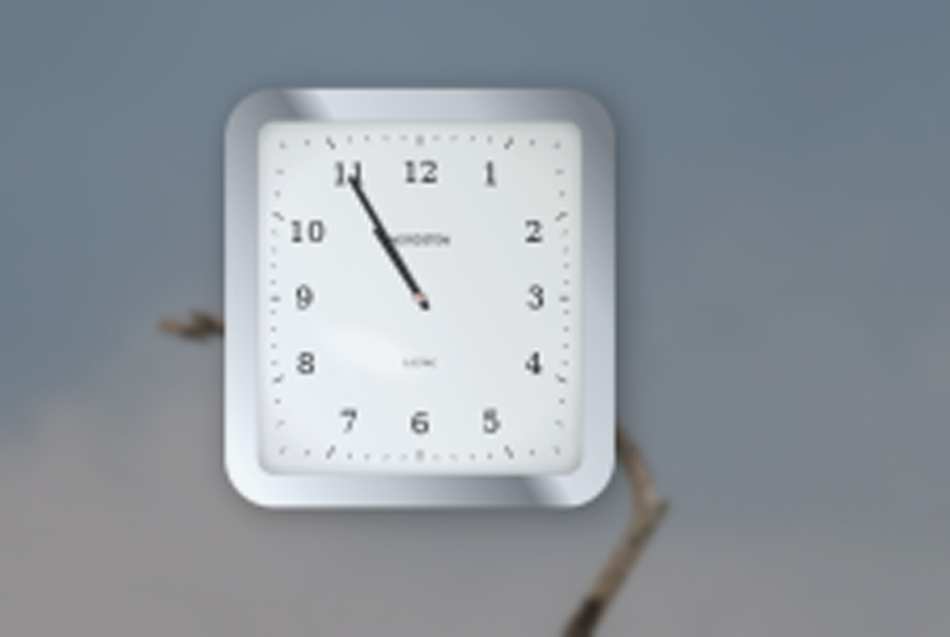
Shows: h=10 m=55
